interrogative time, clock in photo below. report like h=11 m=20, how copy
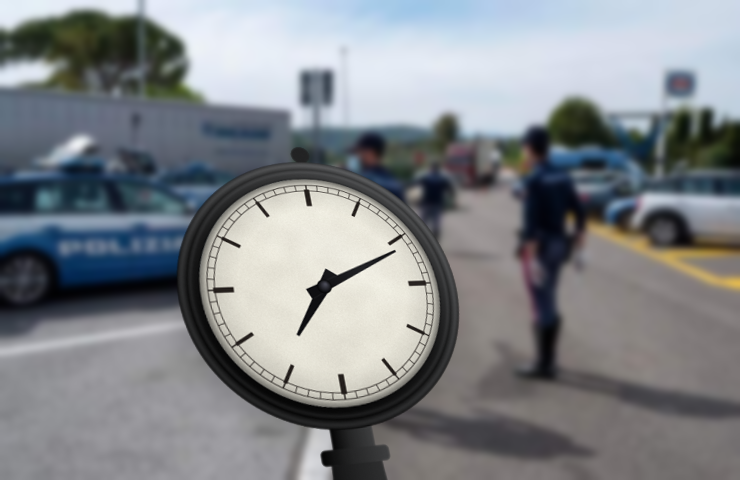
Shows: h=7 m=11
